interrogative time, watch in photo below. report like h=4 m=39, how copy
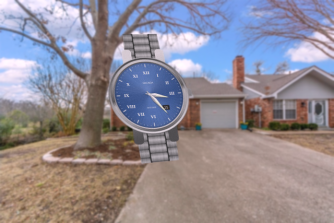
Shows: h=3 m=24
